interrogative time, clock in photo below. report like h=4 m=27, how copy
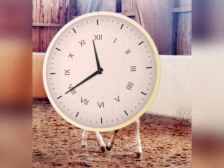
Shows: h=11 m=40
